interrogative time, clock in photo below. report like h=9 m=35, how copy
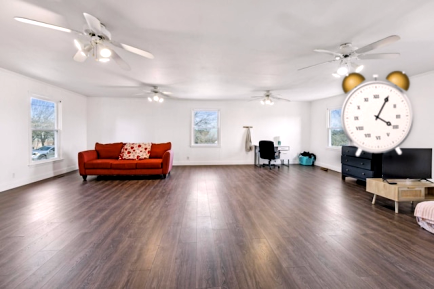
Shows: h=4 m=5
